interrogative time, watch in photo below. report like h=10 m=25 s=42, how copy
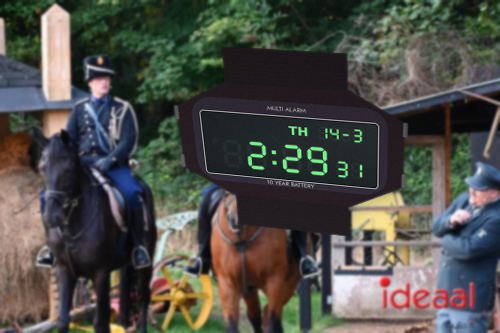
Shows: h=2 m=29 s=31
